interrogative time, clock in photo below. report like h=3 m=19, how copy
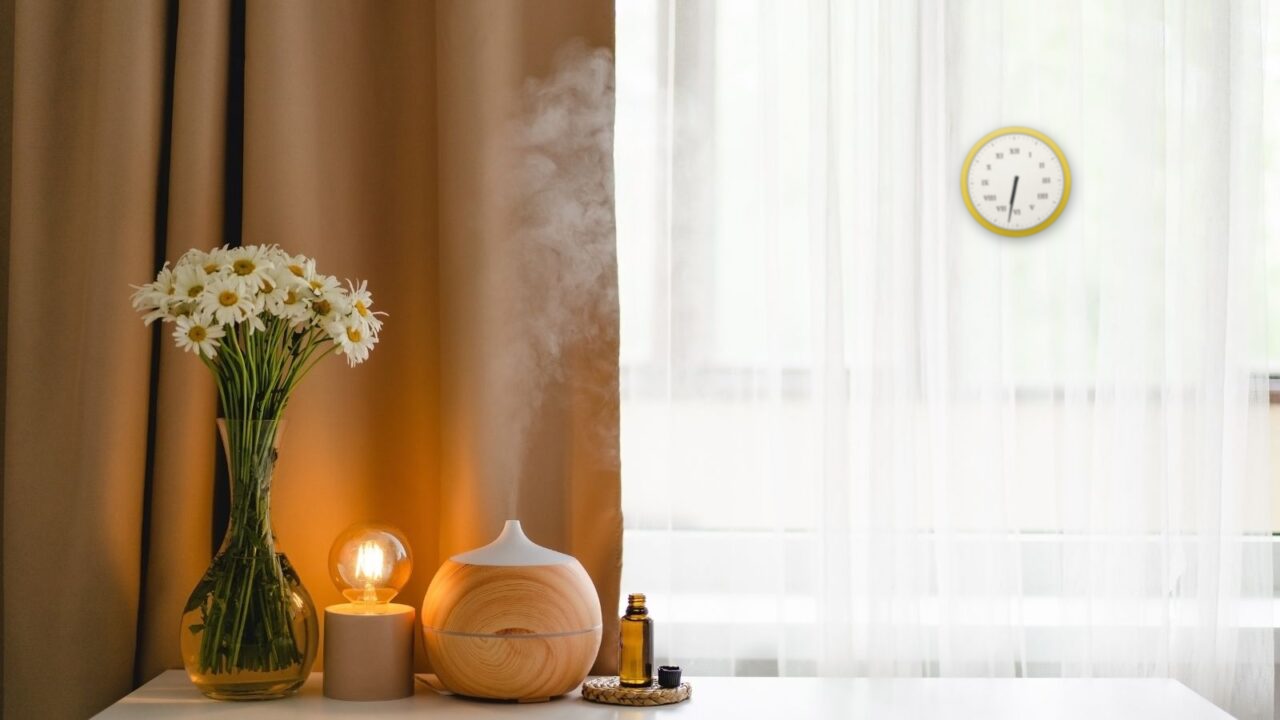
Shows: h=6 m=32
